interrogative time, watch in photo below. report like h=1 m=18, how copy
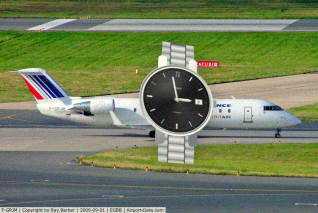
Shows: h=2 m=58
